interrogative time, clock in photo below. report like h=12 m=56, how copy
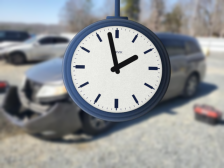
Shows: h=1 m=58
